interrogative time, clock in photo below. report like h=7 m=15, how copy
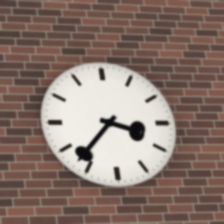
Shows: h=3 m=37
